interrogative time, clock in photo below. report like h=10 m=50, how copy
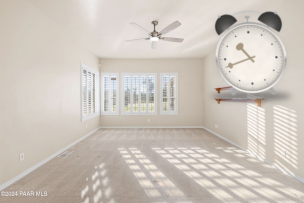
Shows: h=10 m=42
